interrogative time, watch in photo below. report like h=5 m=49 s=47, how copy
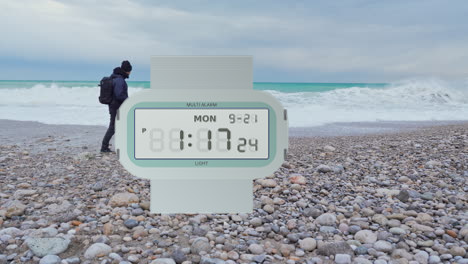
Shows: h=1 m=17 s=24
